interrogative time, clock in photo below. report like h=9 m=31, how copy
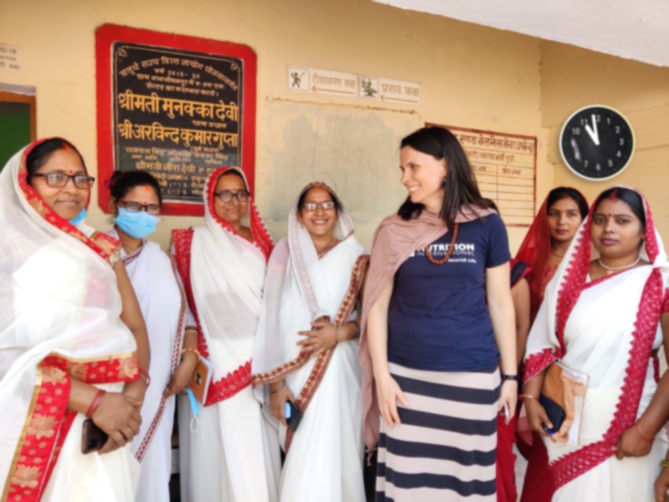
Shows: h=10 m=59
